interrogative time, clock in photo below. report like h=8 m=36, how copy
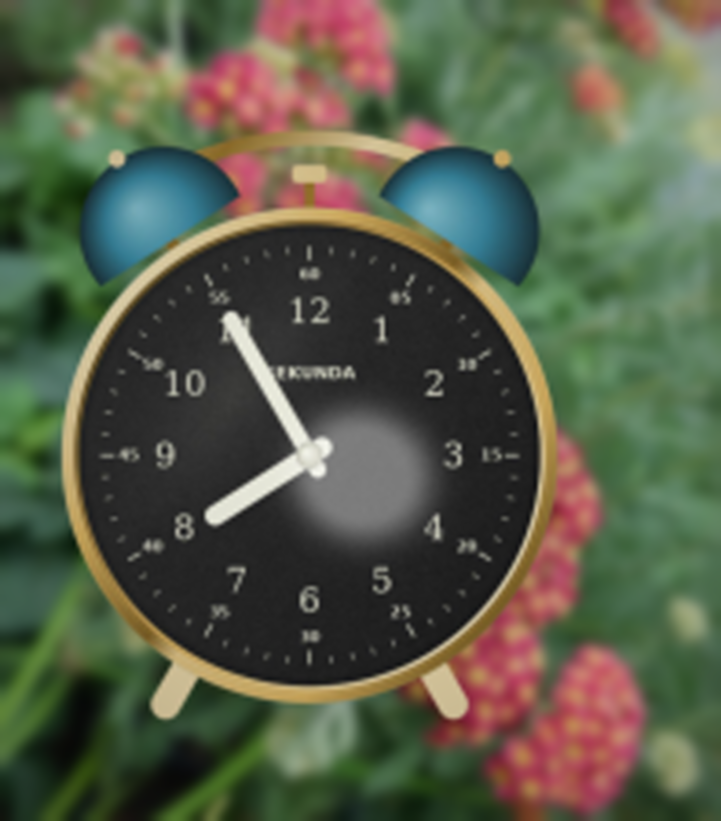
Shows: h=7 m=55
